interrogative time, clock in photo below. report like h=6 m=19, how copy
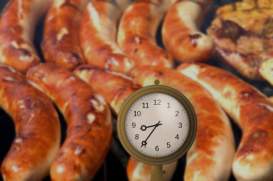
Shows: h=8 m=36
